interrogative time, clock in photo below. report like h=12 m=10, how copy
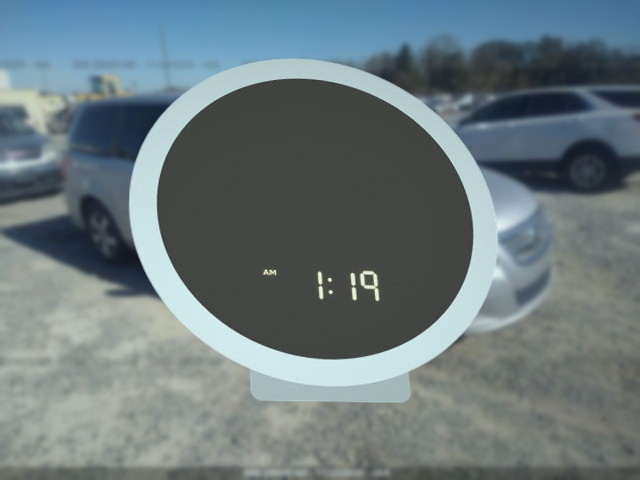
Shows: h=1 m=19
